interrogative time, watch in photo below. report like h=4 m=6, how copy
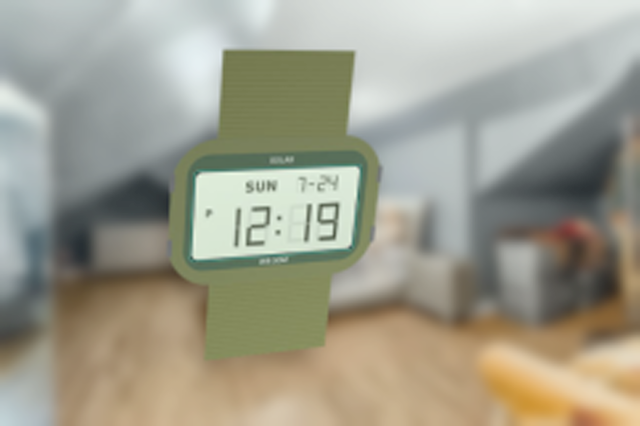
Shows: h=12 m=19
